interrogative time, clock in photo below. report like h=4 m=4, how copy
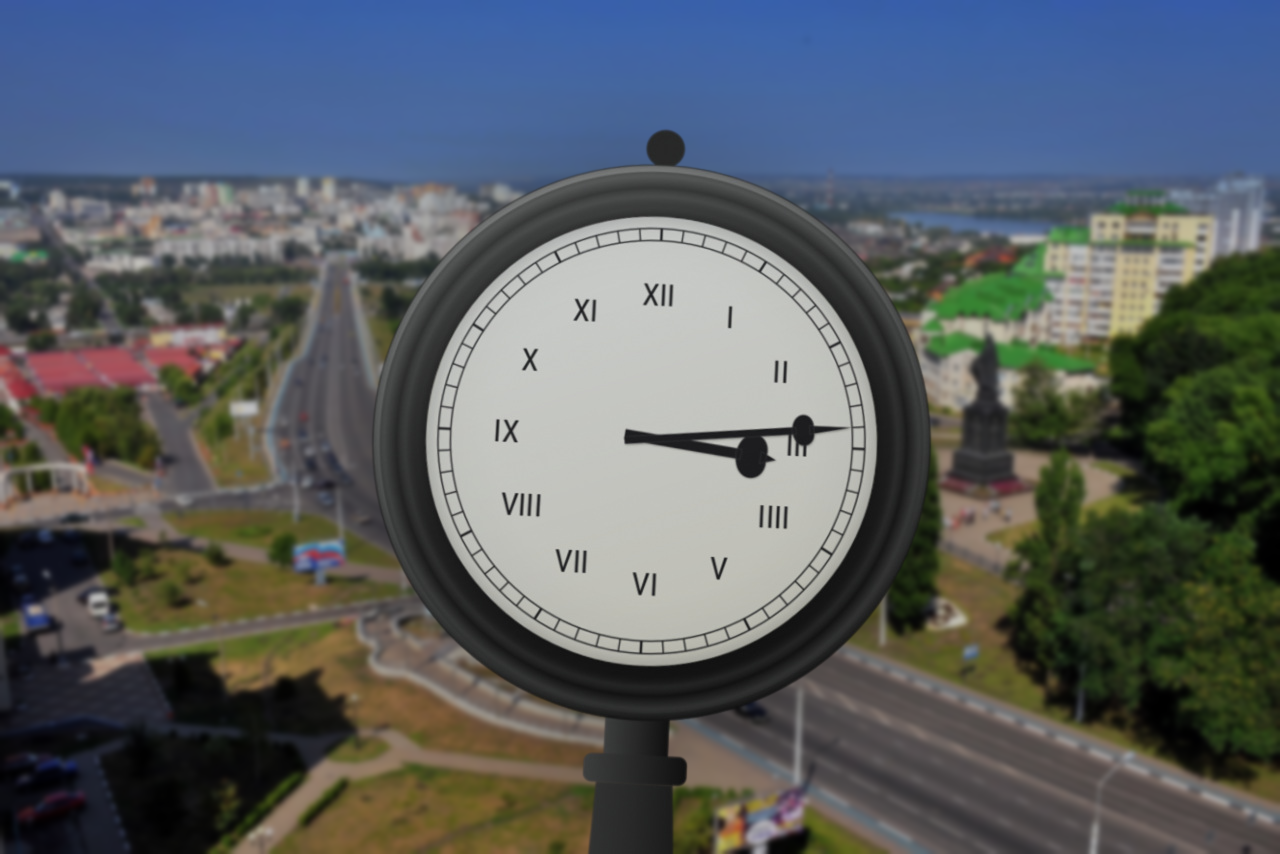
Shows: h=3 m=14
